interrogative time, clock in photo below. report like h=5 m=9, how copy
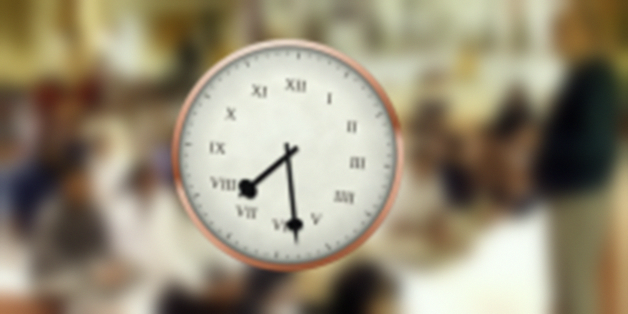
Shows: h=7 m=28
